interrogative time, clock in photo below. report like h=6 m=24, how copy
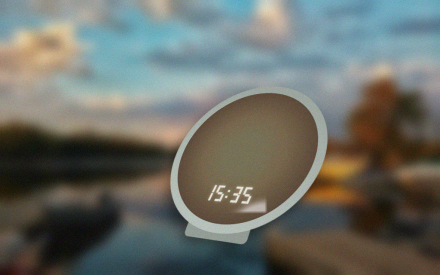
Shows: h=15 m=35
